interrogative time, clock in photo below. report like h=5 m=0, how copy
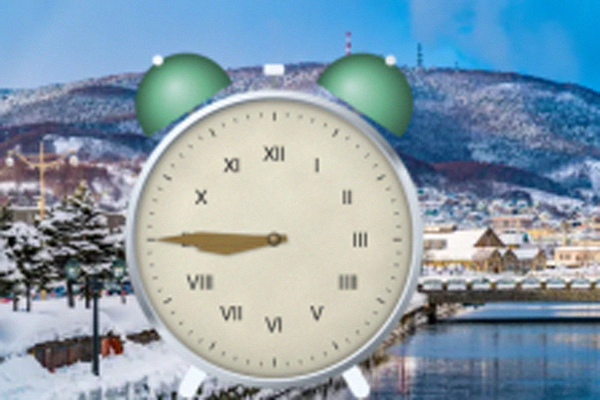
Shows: h=8 m=45
